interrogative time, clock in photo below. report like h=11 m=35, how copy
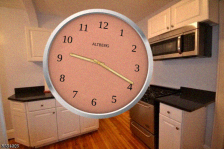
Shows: h=9 m=19
